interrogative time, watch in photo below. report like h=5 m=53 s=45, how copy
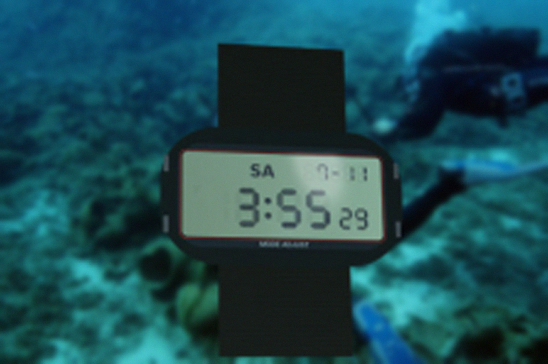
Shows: h=3 m=55 s=29
